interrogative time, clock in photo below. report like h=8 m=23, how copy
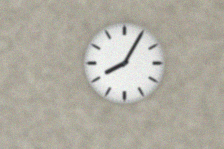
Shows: h=8 m=5
